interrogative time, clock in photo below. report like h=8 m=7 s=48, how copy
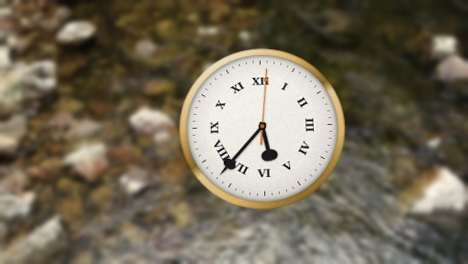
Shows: h=5 m=37 s=1
